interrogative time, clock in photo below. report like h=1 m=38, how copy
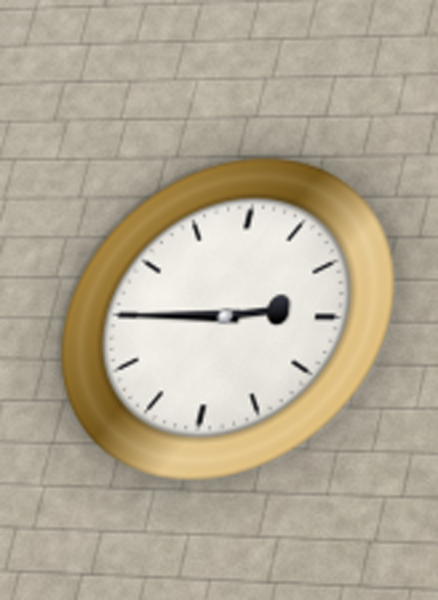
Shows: h=2 m=45
